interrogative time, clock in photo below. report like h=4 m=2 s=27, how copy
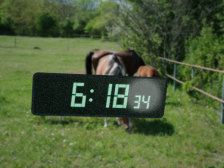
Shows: h=6 m=18 s=34
